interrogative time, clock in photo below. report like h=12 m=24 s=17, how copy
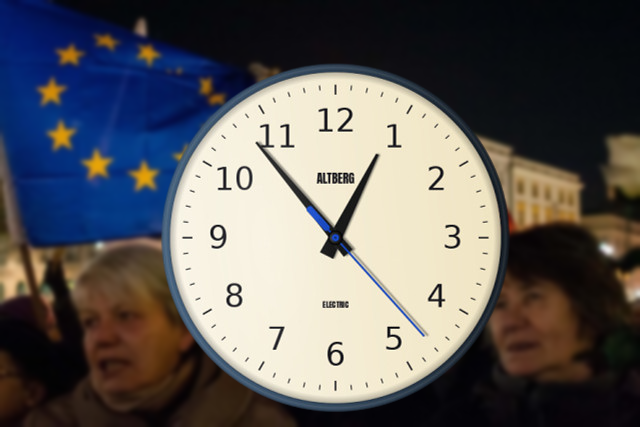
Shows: h=12 m=53 s=23
